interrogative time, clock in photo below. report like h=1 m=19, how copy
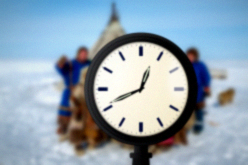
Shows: h=12 m=41
